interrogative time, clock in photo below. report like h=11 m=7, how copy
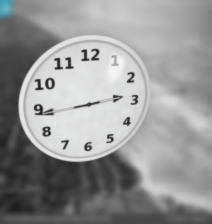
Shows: h=2 m=44
